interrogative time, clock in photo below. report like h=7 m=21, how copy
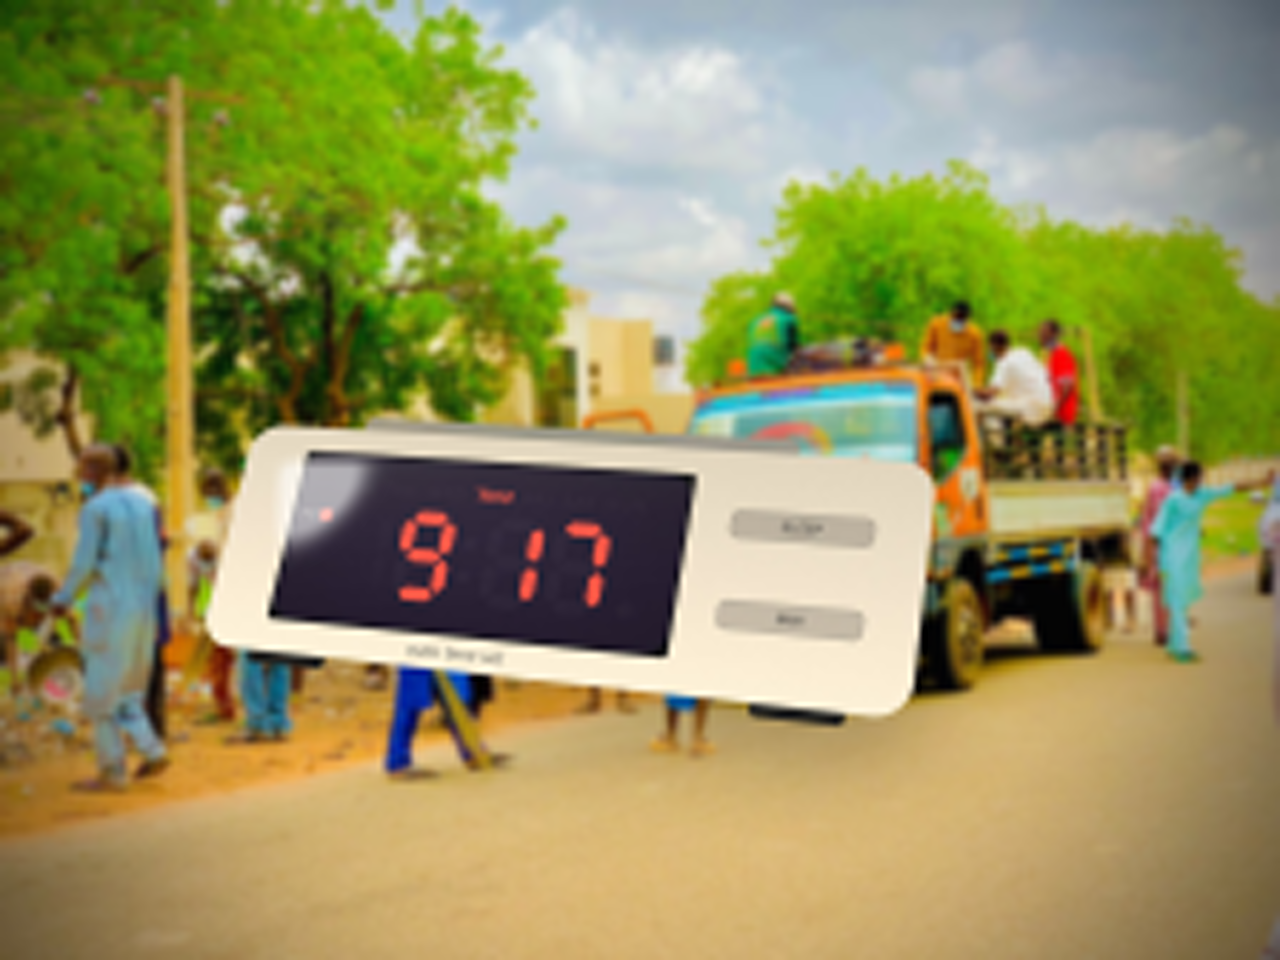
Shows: h=9 m=17
